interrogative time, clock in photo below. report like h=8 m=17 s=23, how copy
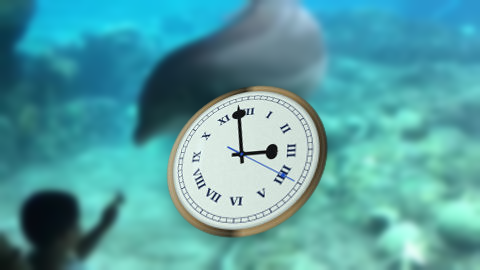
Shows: h=2 m=58 s=20
